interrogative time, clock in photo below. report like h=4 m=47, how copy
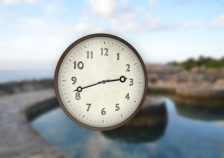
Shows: h=2 m=42
